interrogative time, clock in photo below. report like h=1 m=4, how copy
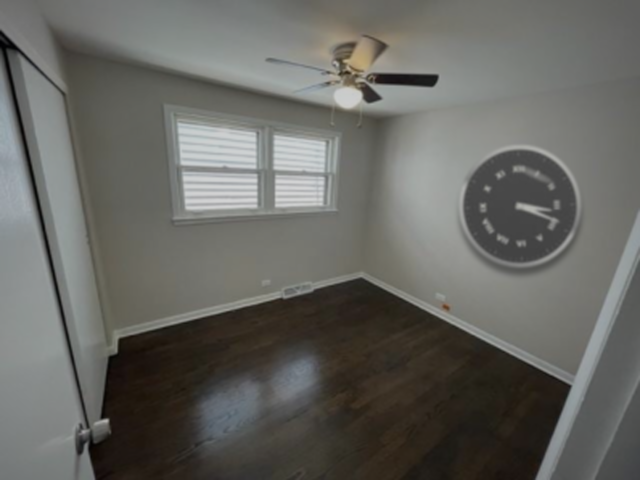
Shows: h=3 m=19
